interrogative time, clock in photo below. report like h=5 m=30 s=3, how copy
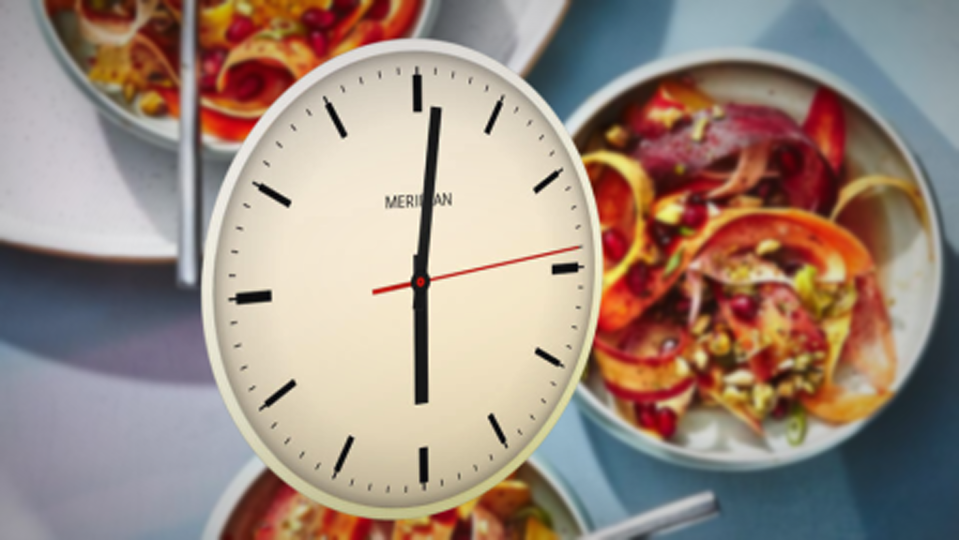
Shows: h=6 m=1 s=14
